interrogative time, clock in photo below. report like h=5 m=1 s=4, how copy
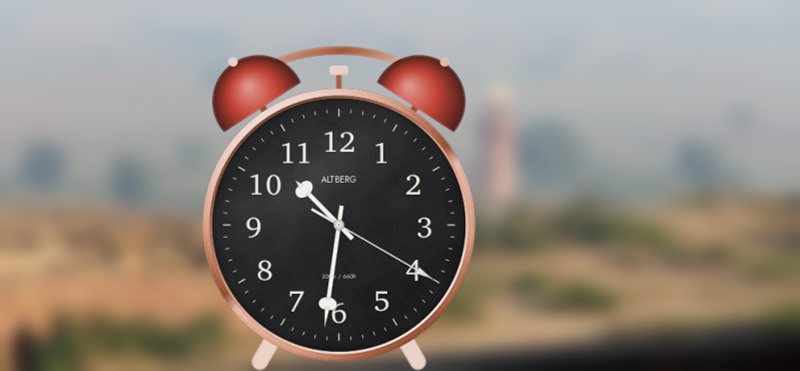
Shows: h=10 m=31 s=20
